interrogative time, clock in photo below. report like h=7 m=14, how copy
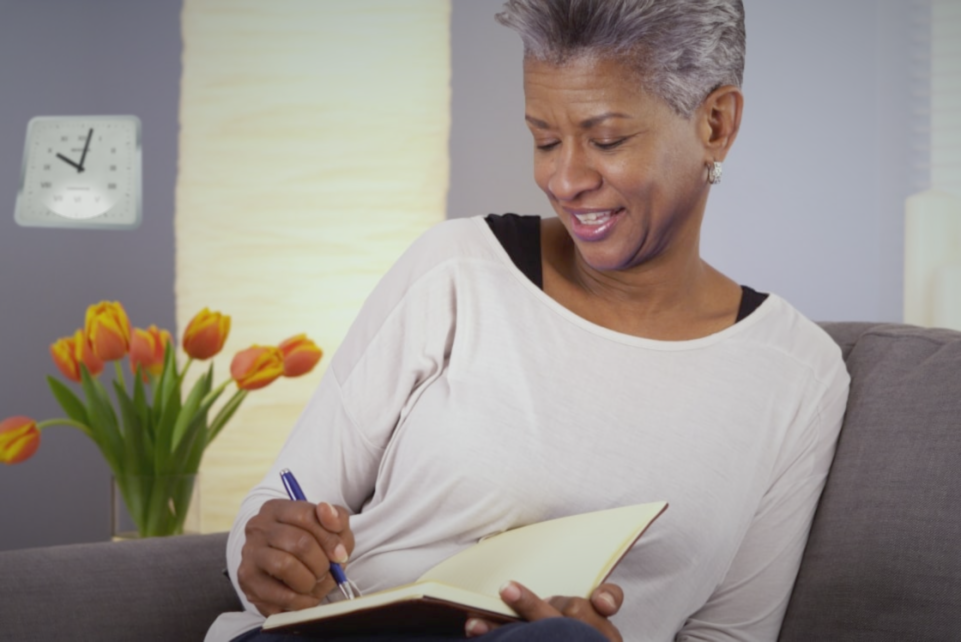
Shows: h=10 m=2
